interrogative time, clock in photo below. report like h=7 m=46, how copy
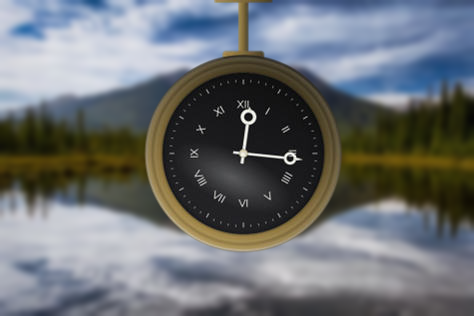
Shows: h=12 m=16
